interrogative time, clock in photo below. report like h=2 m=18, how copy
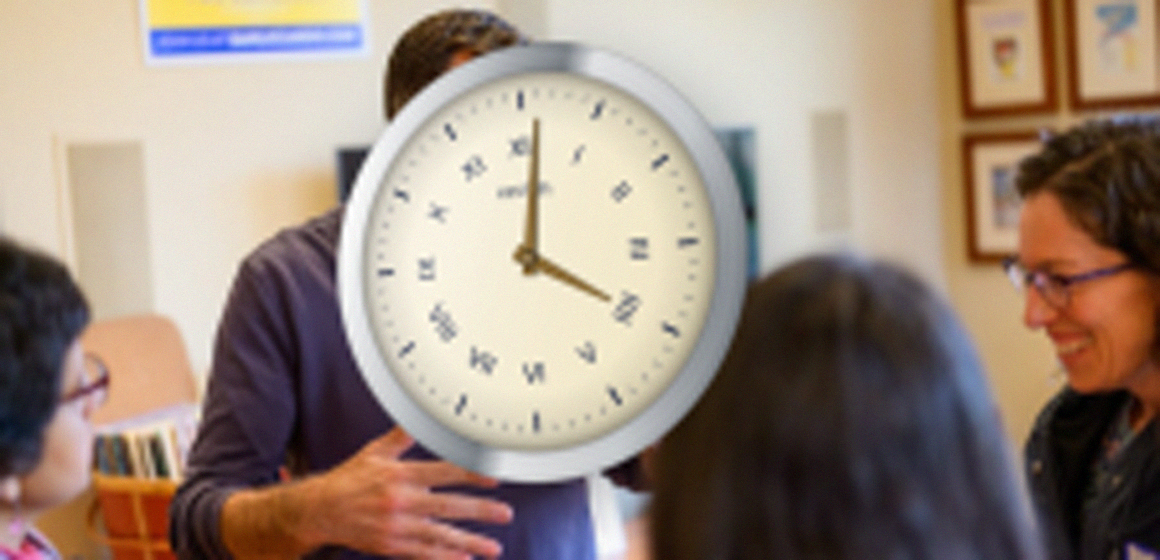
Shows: h=4 m=1
